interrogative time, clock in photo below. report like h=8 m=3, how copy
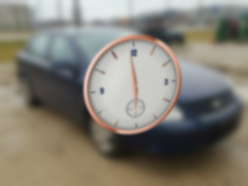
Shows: h=5 m=59
